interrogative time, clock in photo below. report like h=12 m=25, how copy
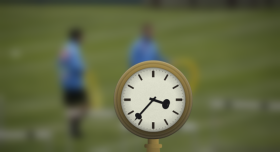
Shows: h=3 m=37
